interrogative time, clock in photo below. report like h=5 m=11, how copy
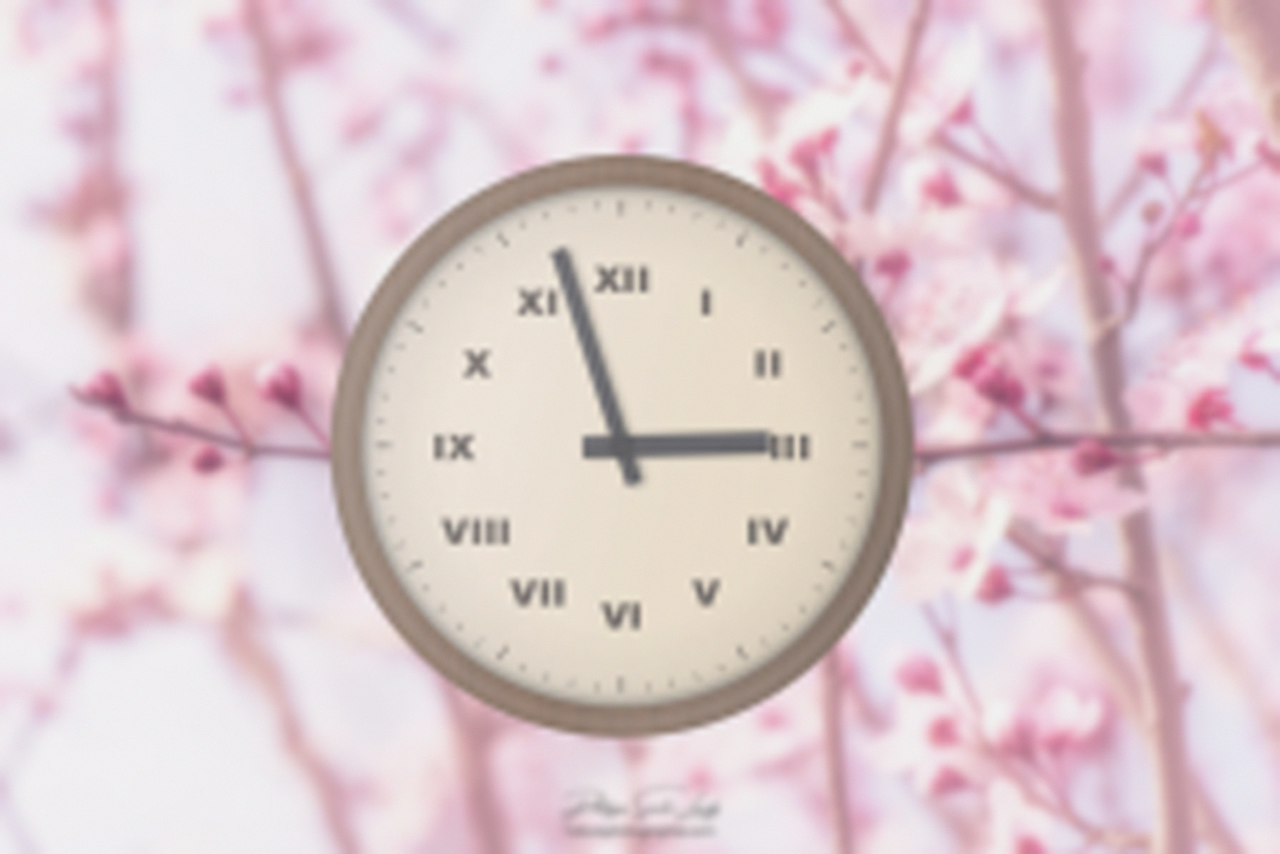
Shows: h=2 m=57
